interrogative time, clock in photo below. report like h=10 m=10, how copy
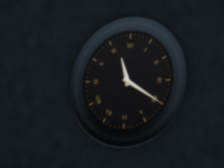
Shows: h=11 m=20
